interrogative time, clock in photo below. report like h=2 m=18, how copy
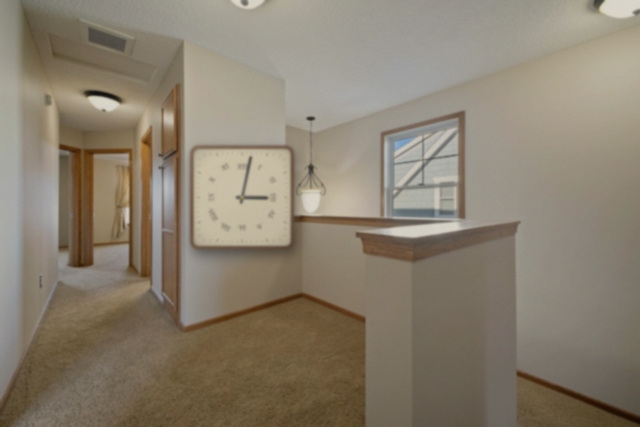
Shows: h=3 m=2
